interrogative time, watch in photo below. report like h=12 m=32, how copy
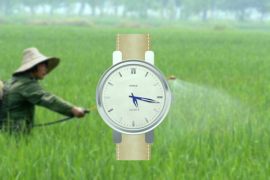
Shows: h=5 m=17
